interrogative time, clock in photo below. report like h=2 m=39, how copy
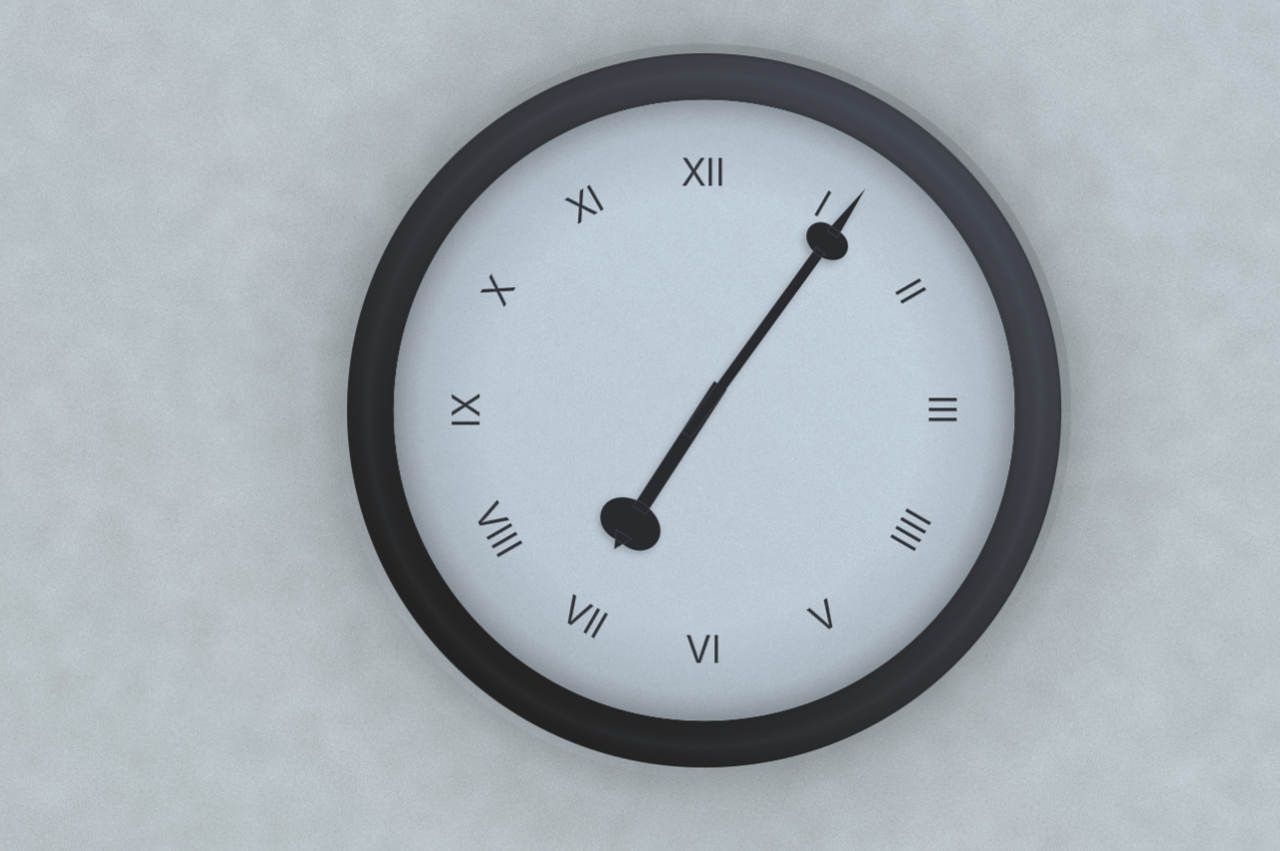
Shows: h=7 m=6
